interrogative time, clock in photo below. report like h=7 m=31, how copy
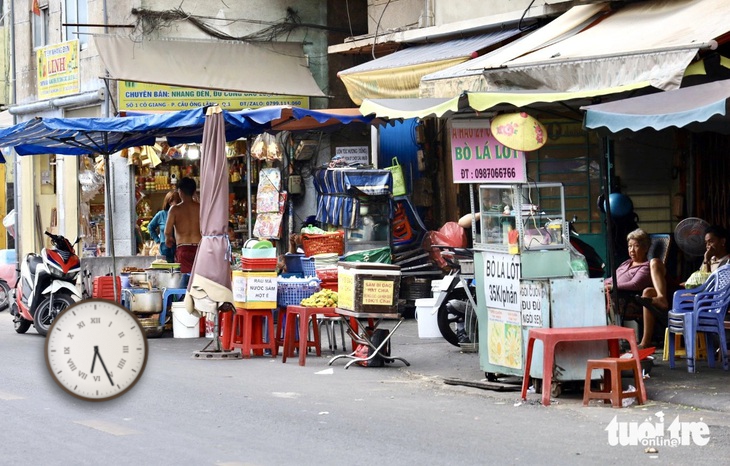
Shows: h=6 m=26
